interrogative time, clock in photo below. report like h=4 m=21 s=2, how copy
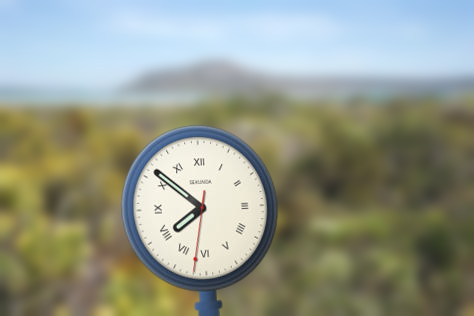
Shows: h=7 m=51 s=32
